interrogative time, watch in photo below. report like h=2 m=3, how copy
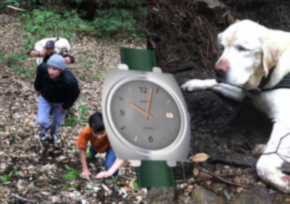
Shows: h=10 m=3
